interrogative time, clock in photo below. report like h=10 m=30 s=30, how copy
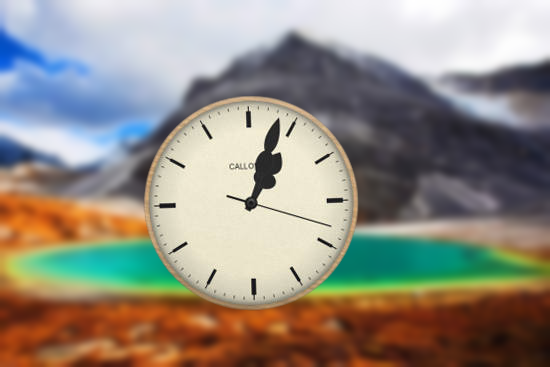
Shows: h=1 m=3 s=18
